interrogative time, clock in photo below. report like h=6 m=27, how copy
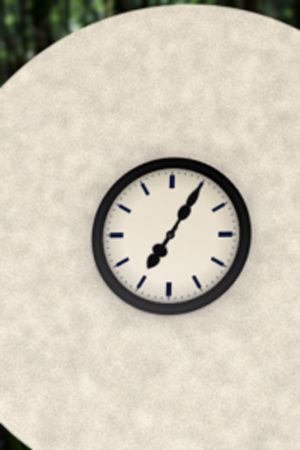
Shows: h=7 m=5
